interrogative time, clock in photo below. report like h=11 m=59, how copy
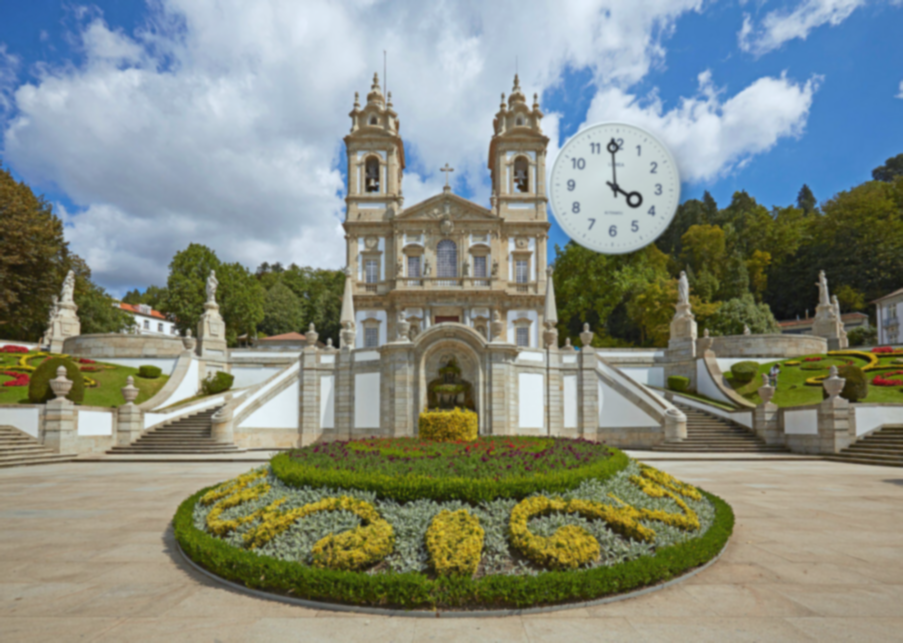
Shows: h=3 m=59
